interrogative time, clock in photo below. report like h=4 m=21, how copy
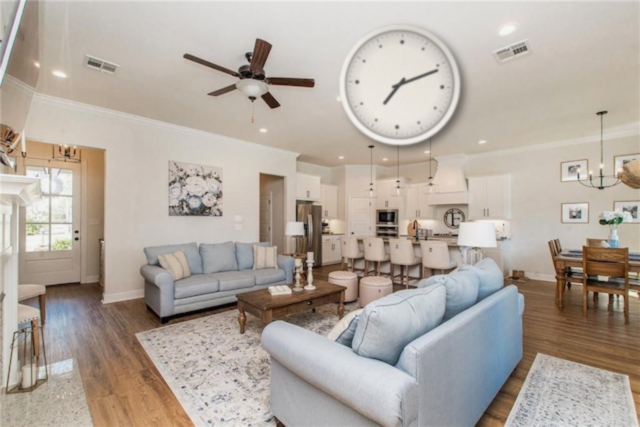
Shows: h=7 m=11
